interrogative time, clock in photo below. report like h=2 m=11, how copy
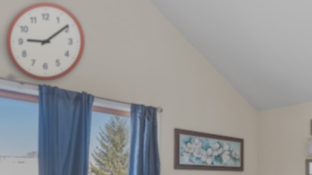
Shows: h=9 m=9
